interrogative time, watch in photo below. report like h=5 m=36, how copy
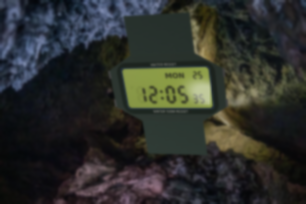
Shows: h=12 m=5
